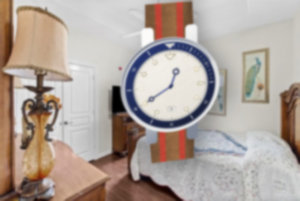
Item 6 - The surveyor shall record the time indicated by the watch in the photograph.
12:40
